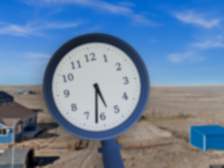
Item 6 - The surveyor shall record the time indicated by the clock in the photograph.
5:32
